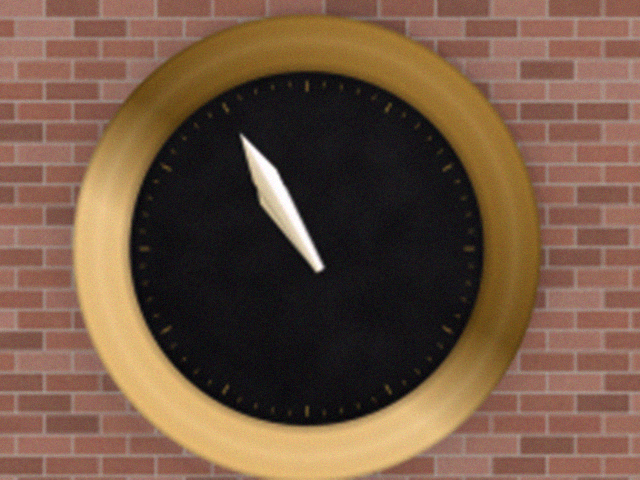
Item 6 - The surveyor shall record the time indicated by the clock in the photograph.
10:55
